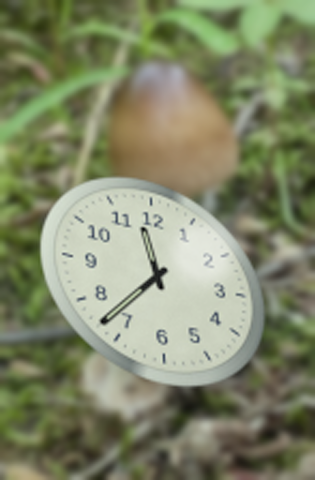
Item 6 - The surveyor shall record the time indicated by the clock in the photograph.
11:37
